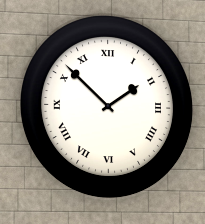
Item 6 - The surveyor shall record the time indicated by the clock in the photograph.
1:52
